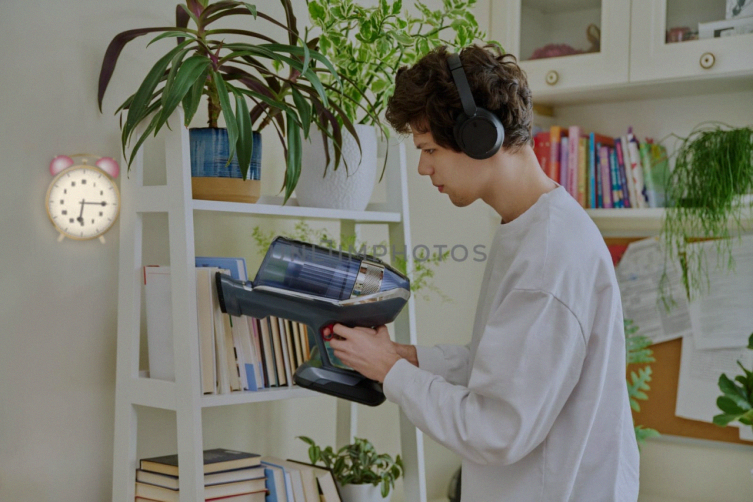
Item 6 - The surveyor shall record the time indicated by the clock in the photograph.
6:15
